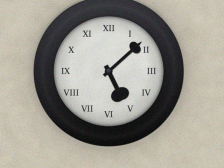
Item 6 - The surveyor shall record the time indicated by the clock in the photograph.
5:08
